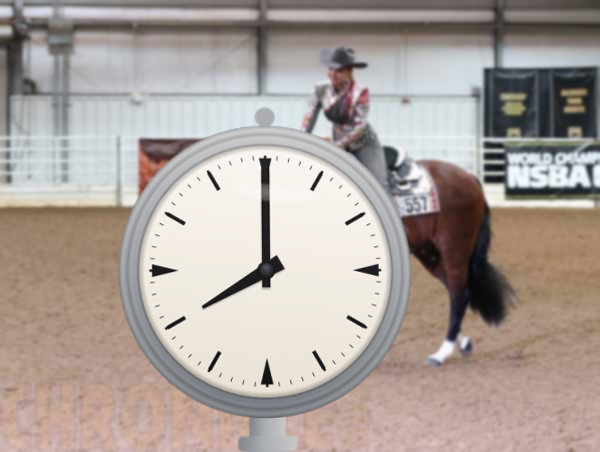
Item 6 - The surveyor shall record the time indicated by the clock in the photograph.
8:00
